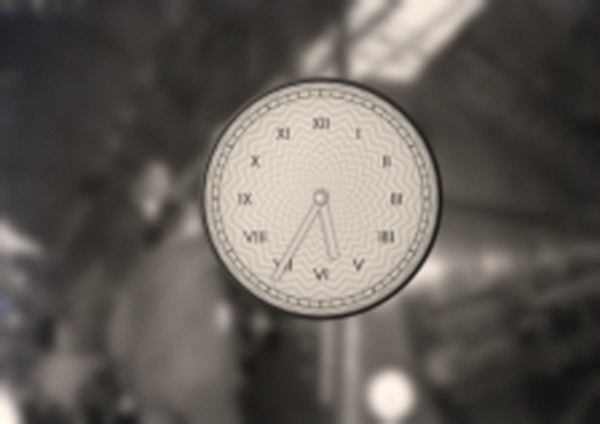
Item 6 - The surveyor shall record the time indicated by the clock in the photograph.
5:35
